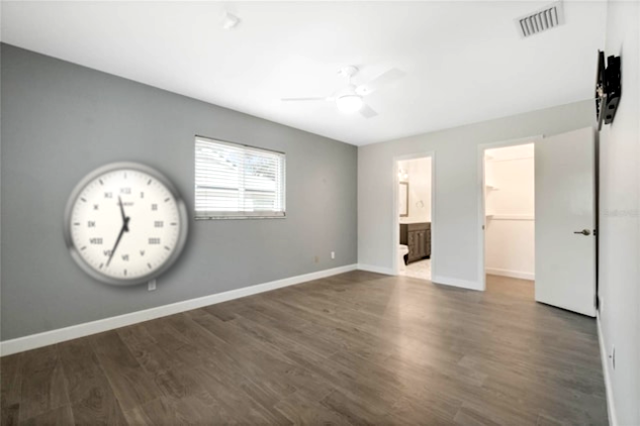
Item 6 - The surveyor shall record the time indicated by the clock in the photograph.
11:34
